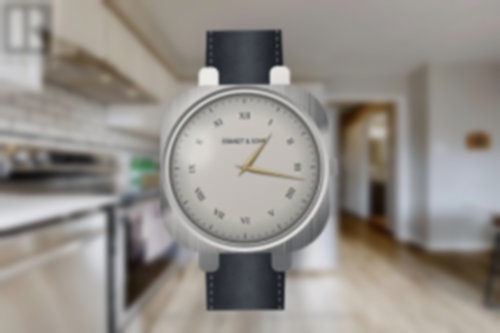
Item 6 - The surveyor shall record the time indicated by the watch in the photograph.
1:17
